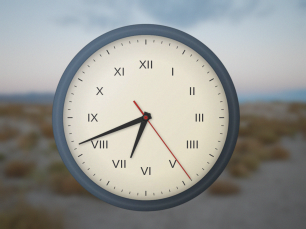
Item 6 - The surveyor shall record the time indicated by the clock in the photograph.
6:41:24
